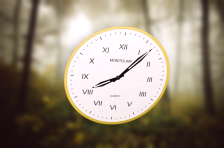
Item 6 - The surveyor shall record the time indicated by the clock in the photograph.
8:07
